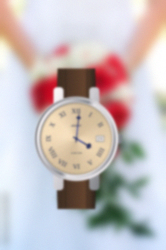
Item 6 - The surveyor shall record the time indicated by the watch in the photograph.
4:01
